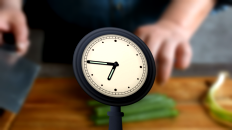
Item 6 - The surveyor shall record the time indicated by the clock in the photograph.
6:45
